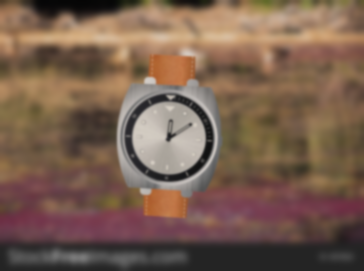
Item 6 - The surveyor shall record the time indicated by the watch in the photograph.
12:09
